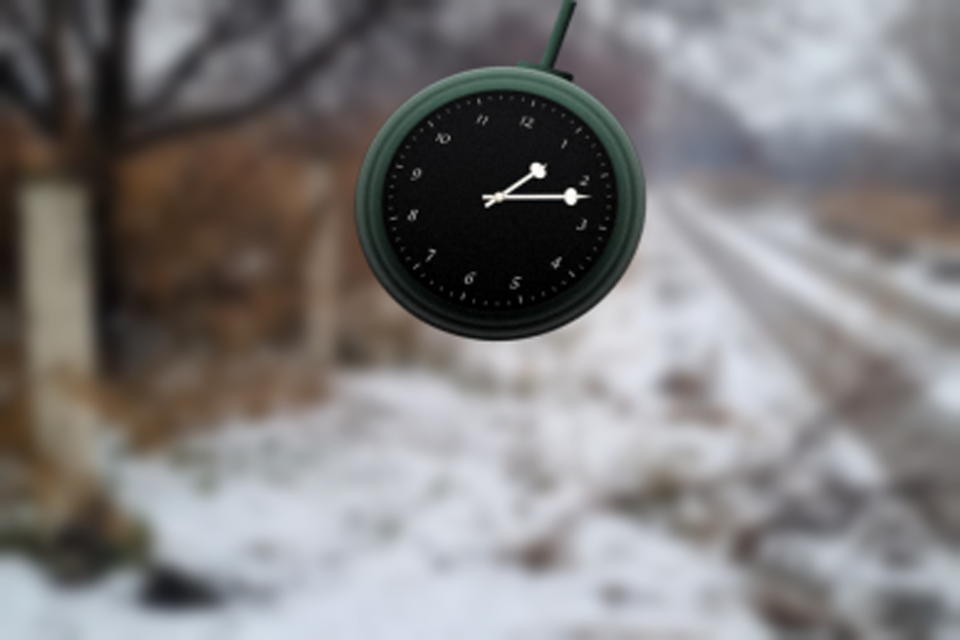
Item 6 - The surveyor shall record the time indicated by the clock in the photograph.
1:12
